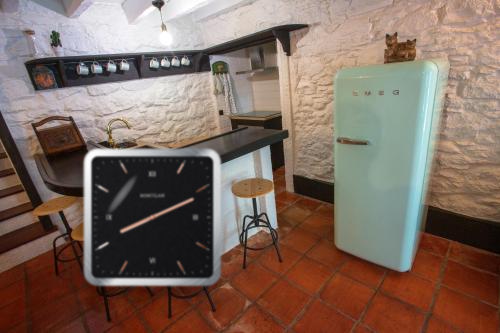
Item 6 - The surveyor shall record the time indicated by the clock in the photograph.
8:11
